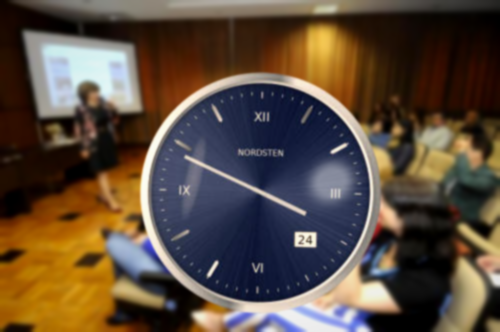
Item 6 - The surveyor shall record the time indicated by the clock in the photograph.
3:49
